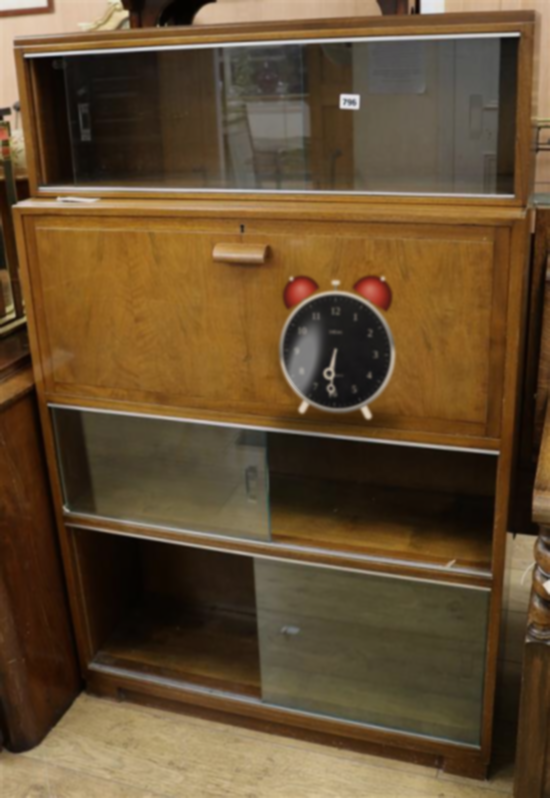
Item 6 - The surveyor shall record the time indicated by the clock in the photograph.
6:31
